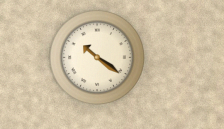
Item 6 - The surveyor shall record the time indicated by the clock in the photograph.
10:21
